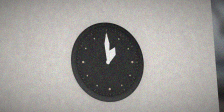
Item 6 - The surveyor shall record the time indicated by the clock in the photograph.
1:00
